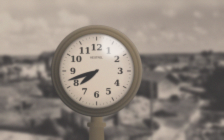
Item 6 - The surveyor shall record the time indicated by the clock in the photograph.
7:42
